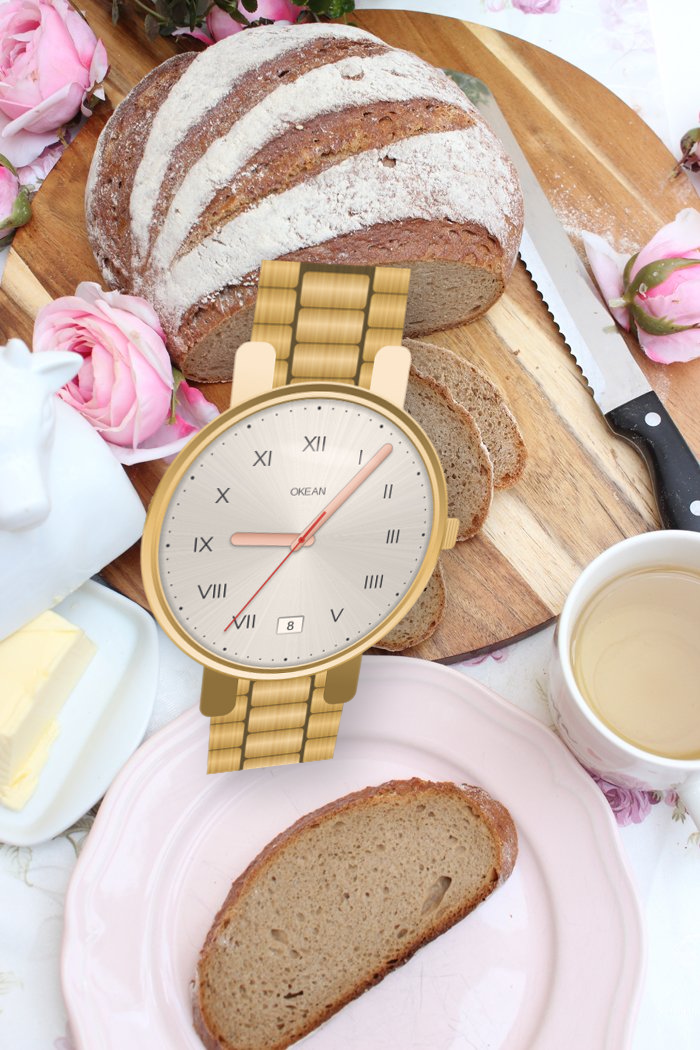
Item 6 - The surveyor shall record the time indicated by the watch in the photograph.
9:06:36
